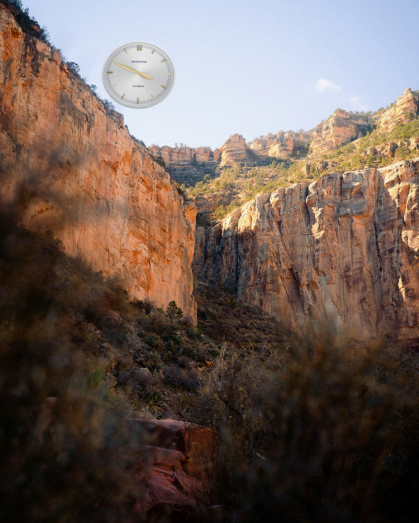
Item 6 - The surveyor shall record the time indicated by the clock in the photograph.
3:49
